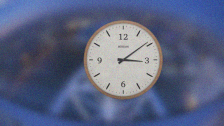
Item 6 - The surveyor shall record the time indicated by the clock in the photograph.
3:09
